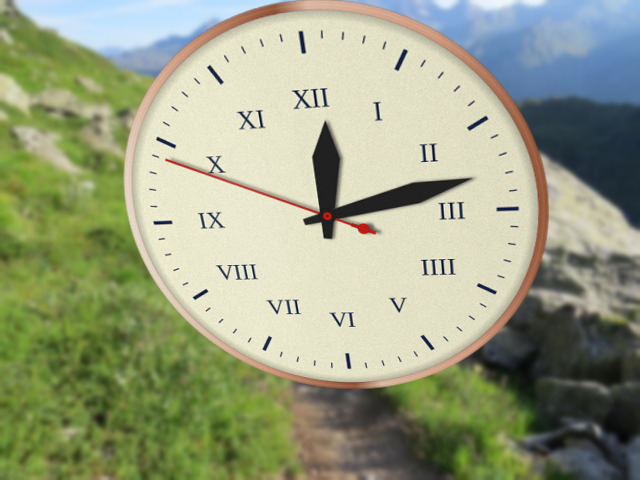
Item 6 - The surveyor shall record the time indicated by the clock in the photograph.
12:12:49
